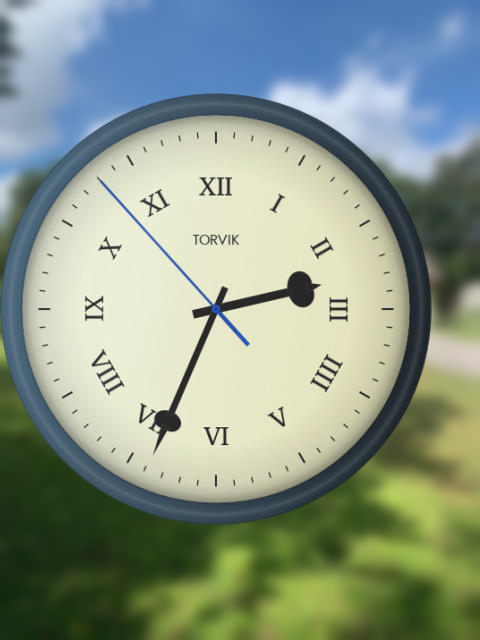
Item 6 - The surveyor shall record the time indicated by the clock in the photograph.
2:33:53
